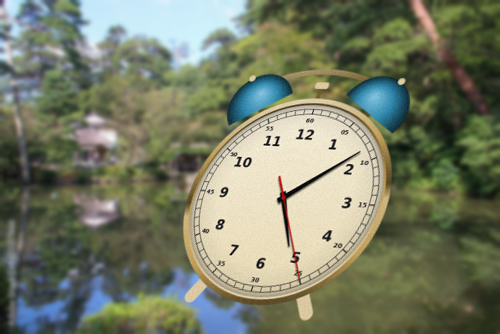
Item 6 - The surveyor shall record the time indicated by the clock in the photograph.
5:08:25
